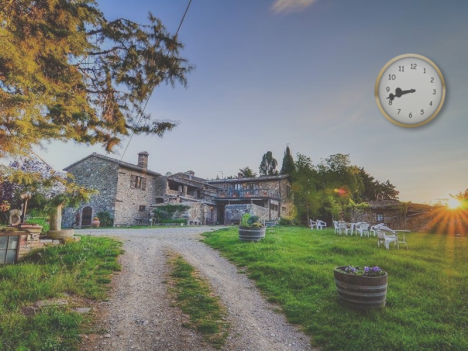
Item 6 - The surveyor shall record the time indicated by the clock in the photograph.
8:42
